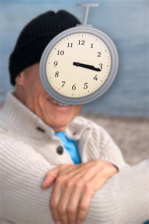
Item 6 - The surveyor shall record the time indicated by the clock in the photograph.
3:17
